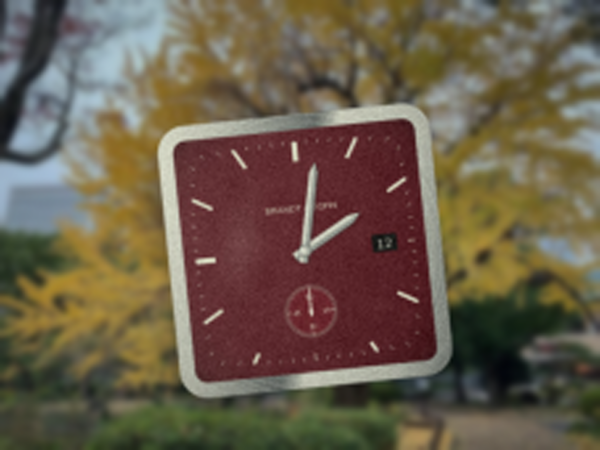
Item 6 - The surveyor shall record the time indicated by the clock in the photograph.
2:02
